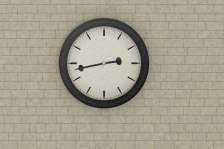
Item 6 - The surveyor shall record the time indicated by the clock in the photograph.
2:43
